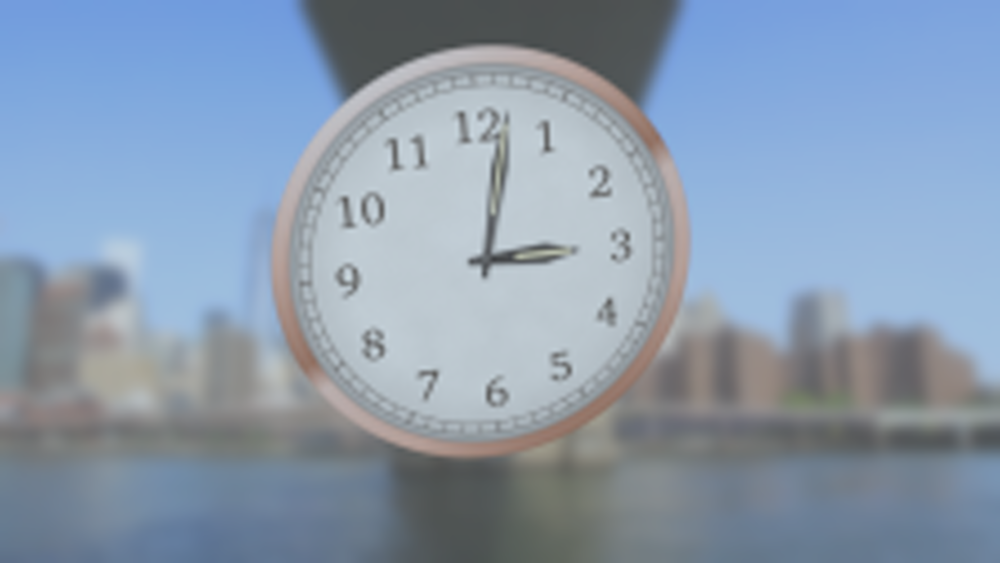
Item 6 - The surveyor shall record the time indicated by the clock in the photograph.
3:02
